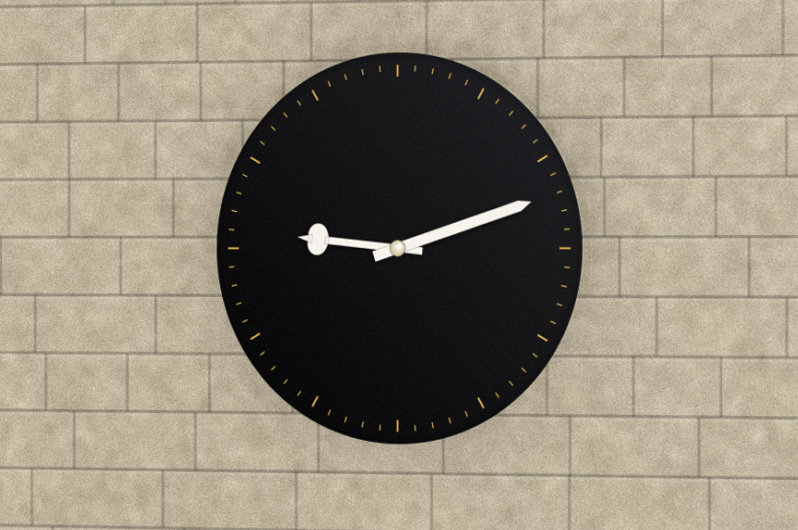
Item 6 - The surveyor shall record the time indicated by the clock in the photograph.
9:12
